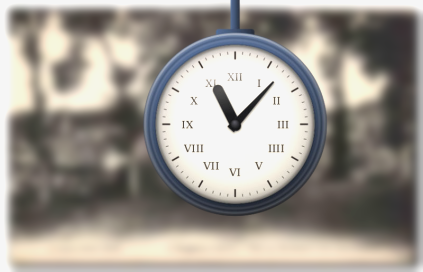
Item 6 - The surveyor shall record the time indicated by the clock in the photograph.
11:07
